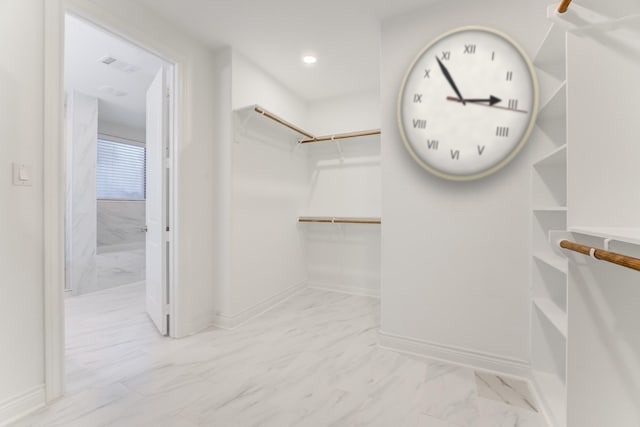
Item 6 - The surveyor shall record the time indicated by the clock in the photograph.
2:53:16
